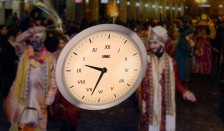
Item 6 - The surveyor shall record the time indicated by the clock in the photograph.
9:33
